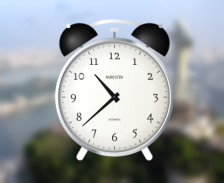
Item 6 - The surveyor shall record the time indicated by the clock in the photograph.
10:38
